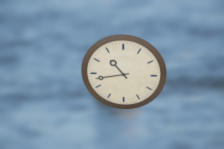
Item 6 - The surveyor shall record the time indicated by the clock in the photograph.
10:43
